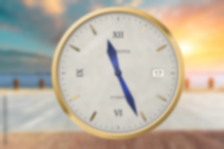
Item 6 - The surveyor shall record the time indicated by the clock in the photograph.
11:26
